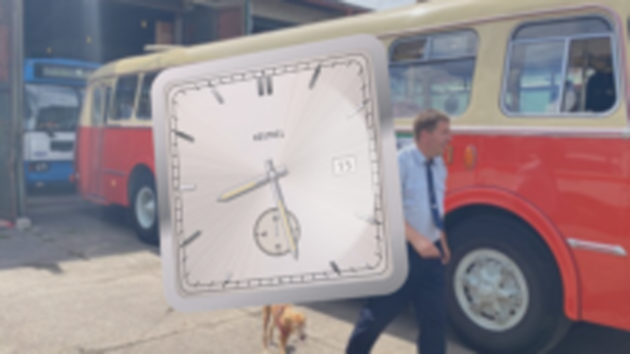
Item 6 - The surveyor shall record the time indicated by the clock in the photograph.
8:28
